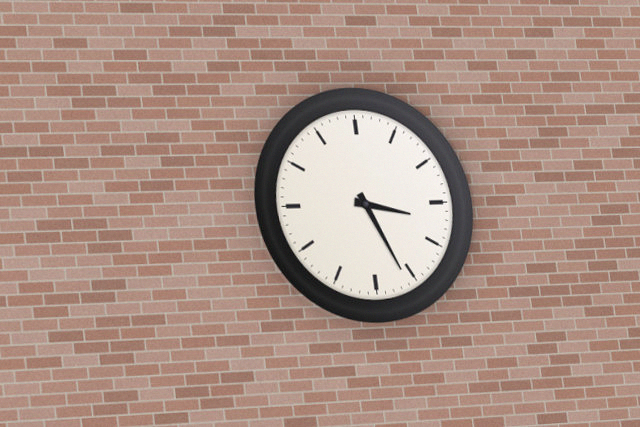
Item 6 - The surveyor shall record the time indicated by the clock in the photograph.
3:26
